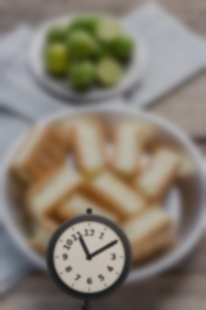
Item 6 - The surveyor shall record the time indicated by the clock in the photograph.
11:10
